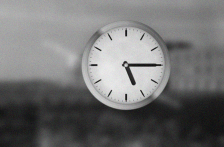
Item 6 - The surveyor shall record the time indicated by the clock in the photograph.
5:15
